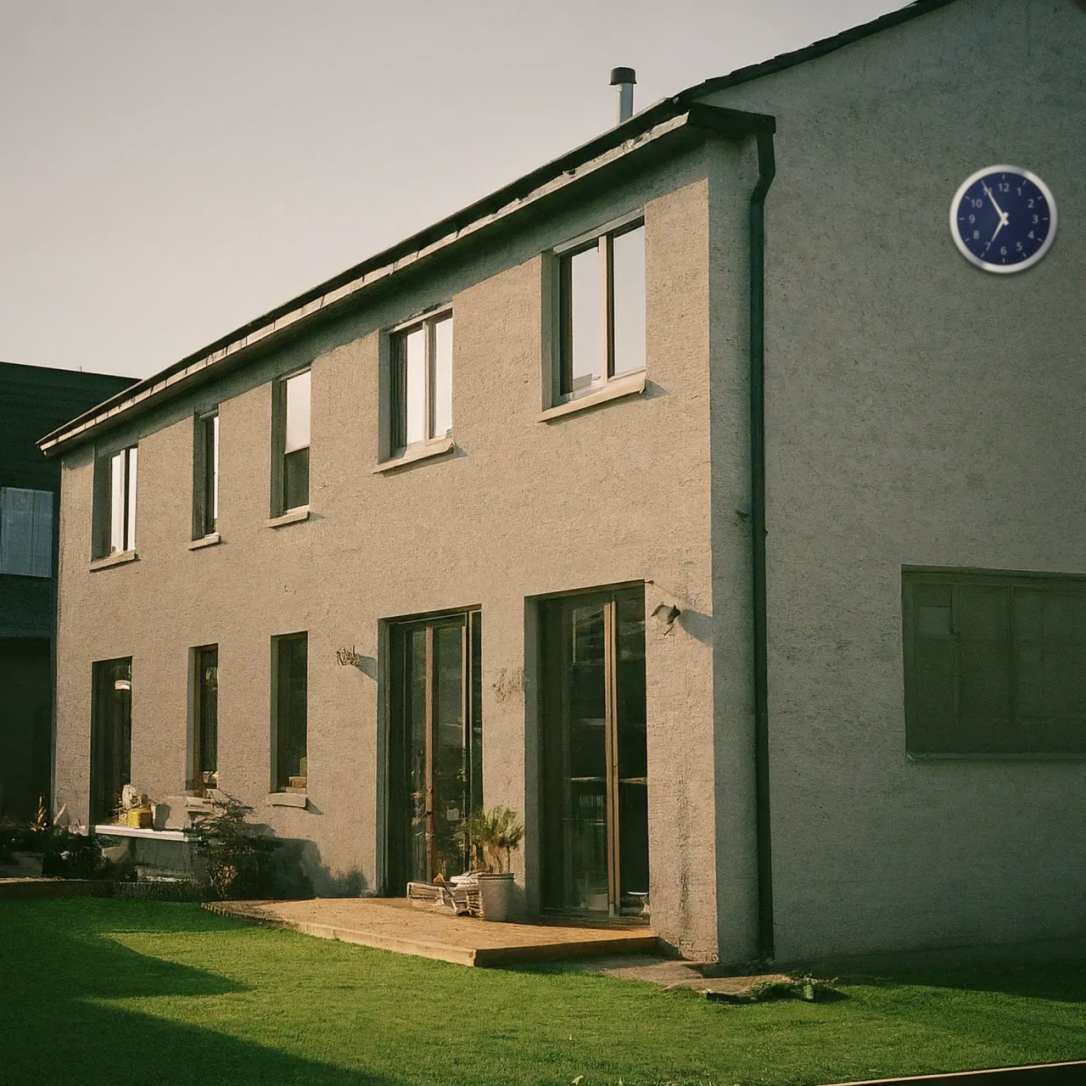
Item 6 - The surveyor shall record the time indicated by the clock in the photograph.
6:55
